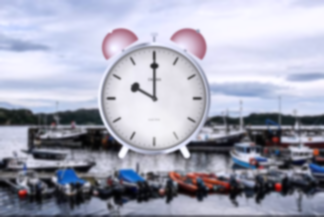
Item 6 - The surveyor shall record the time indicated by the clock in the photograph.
10:00
